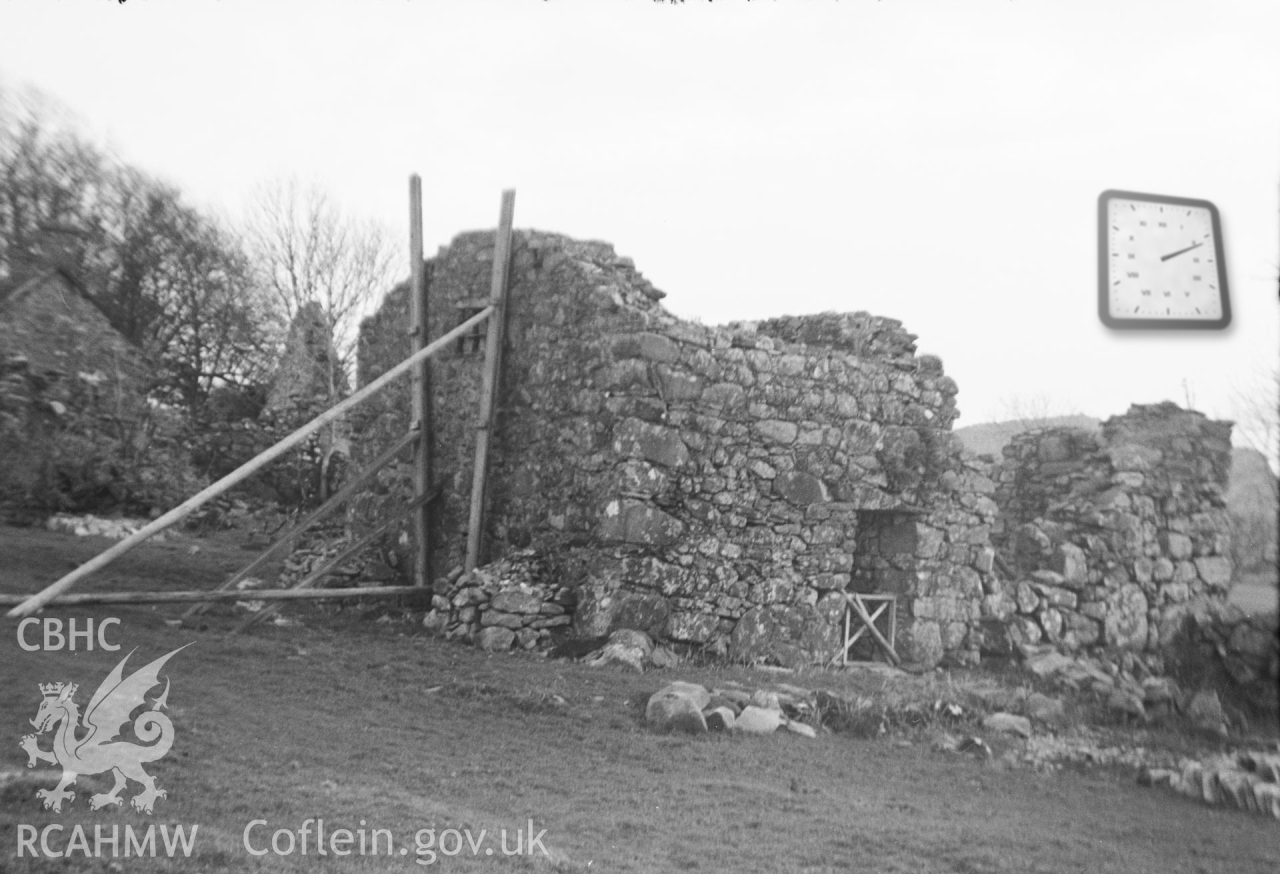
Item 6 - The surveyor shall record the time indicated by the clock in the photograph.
2:11
